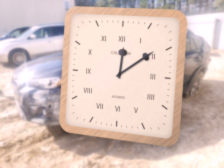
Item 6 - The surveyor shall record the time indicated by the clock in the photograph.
12:09
